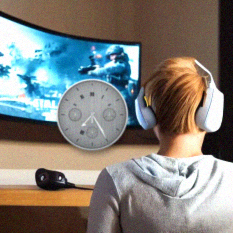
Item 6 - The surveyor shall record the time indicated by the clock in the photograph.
7:25
